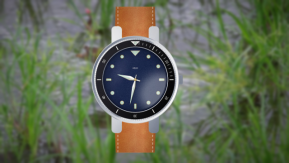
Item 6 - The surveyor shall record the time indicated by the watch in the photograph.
9:32
